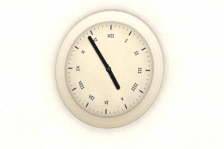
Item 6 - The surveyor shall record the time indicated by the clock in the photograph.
4:54
